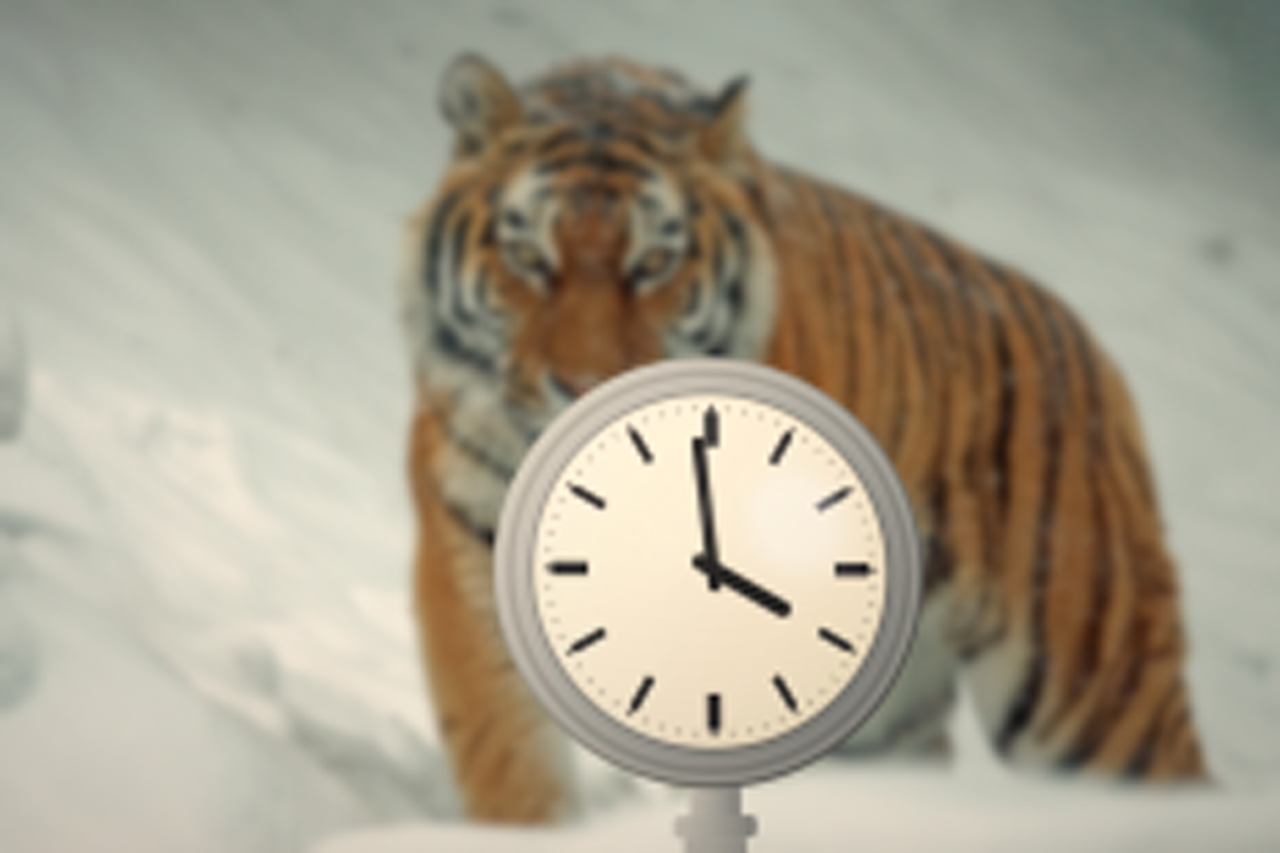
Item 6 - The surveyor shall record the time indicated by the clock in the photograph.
3:59
